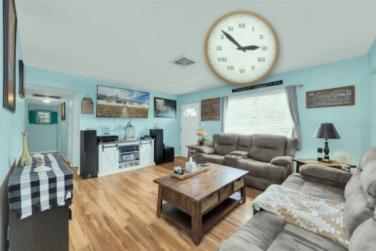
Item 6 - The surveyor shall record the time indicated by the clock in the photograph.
2:52
